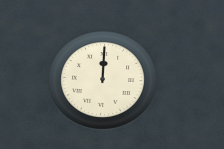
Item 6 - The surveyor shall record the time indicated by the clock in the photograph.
12:00
